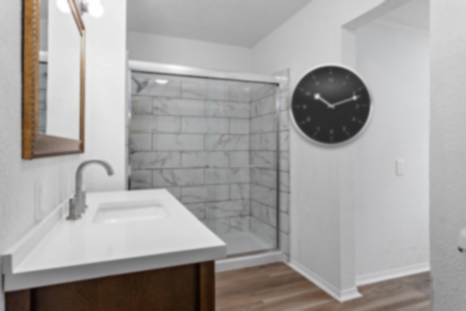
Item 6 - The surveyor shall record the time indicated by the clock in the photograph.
10:12
